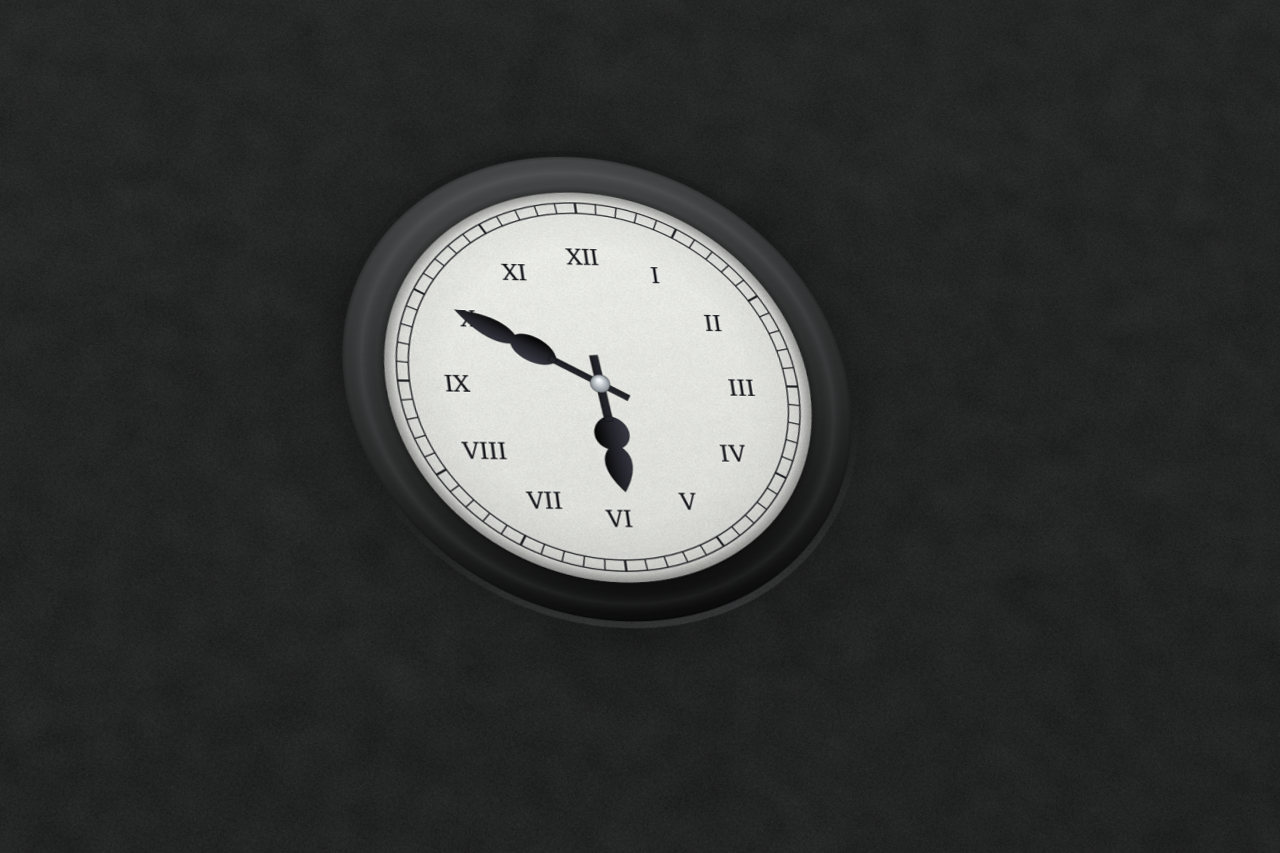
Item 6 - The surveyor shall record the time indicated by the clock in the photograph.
5:50
